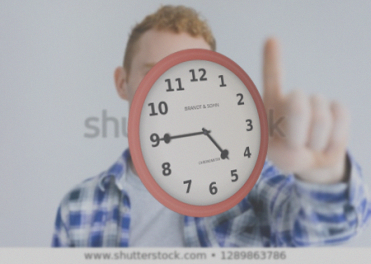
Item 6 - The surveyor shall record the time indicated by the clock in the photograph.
4:45
